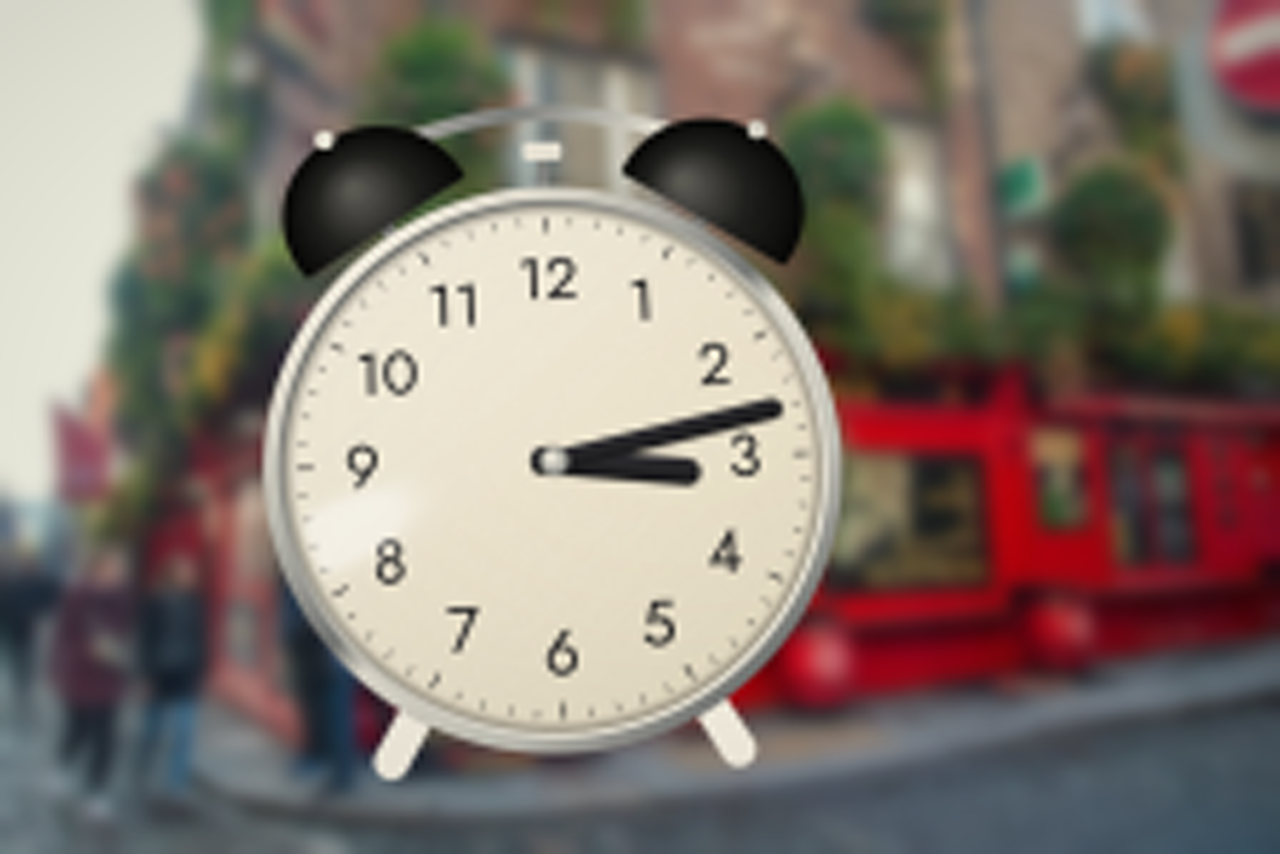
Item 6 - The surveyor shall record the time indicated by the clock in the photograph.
3:13
